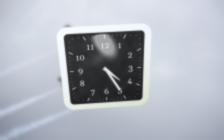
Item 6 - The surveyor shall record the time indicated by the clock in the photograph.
4:25
